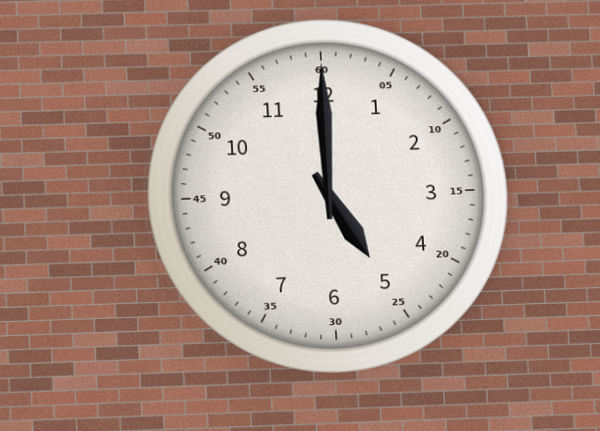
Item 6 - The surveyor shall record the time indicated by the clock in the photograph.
5:00
